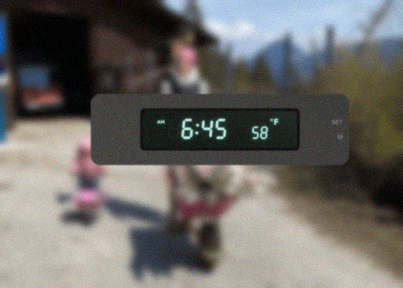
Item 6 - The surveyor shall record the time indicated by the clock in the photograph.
6:45
